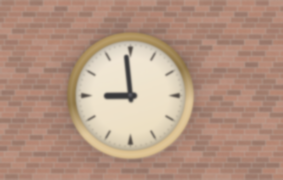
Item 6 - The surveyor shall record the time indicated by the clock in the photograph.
8:59
